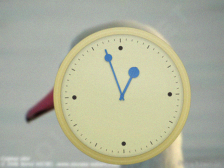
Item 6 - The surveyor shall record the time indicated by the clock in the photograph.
12:57
